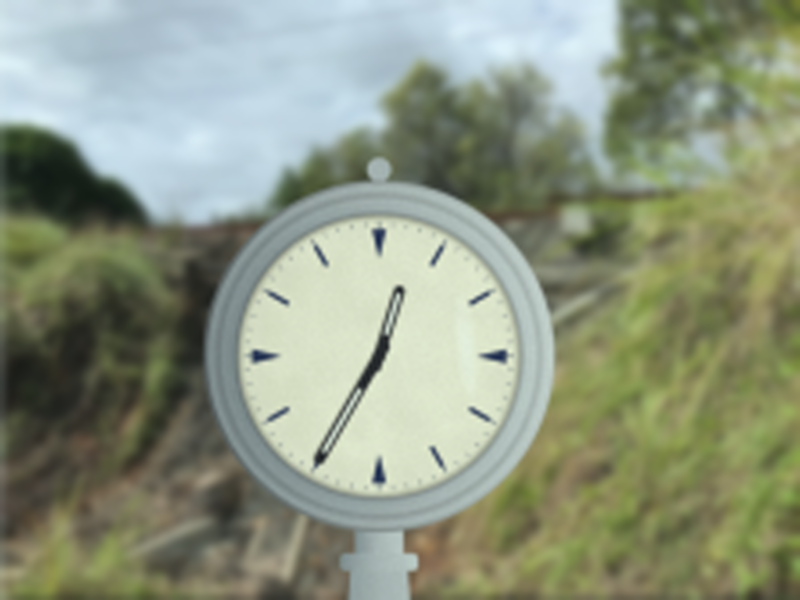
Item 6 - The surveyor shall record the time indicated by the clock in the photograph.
12:35
